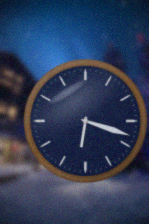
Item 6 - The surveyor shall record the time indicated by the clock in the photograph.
6:18
